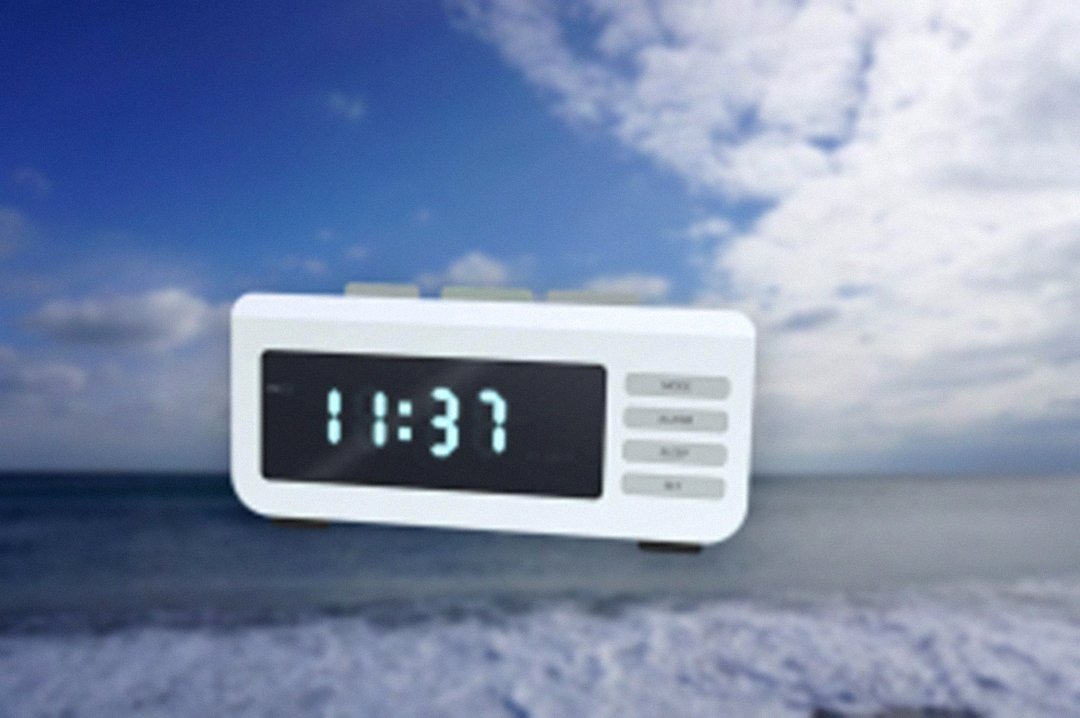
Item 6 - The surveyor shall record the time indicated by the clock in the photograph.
11:37
